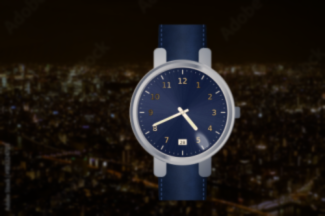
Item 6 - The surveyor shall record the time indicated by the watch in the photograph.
4:41
